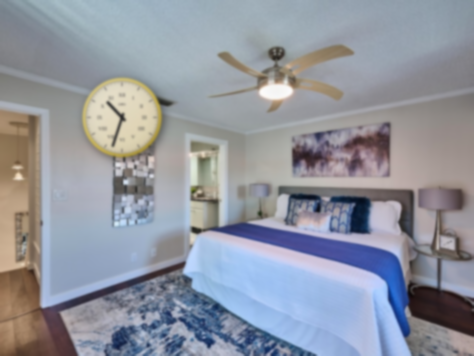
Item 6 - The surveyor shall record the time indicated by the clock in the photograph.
10:33
